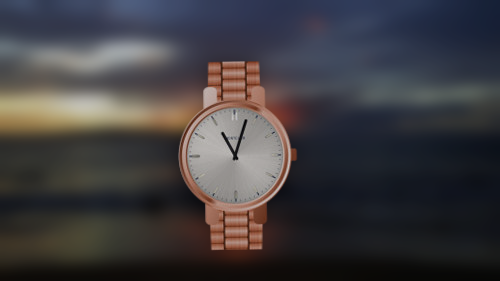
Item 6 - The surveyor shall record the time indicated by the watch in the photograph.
11:03
